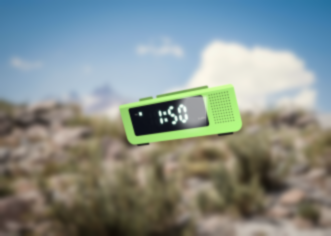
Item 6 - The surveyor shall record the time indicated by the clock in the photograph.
1:50
